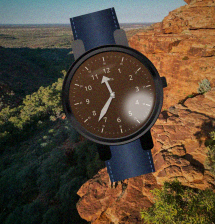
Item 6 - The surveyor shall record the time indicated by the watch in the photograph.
11:37
